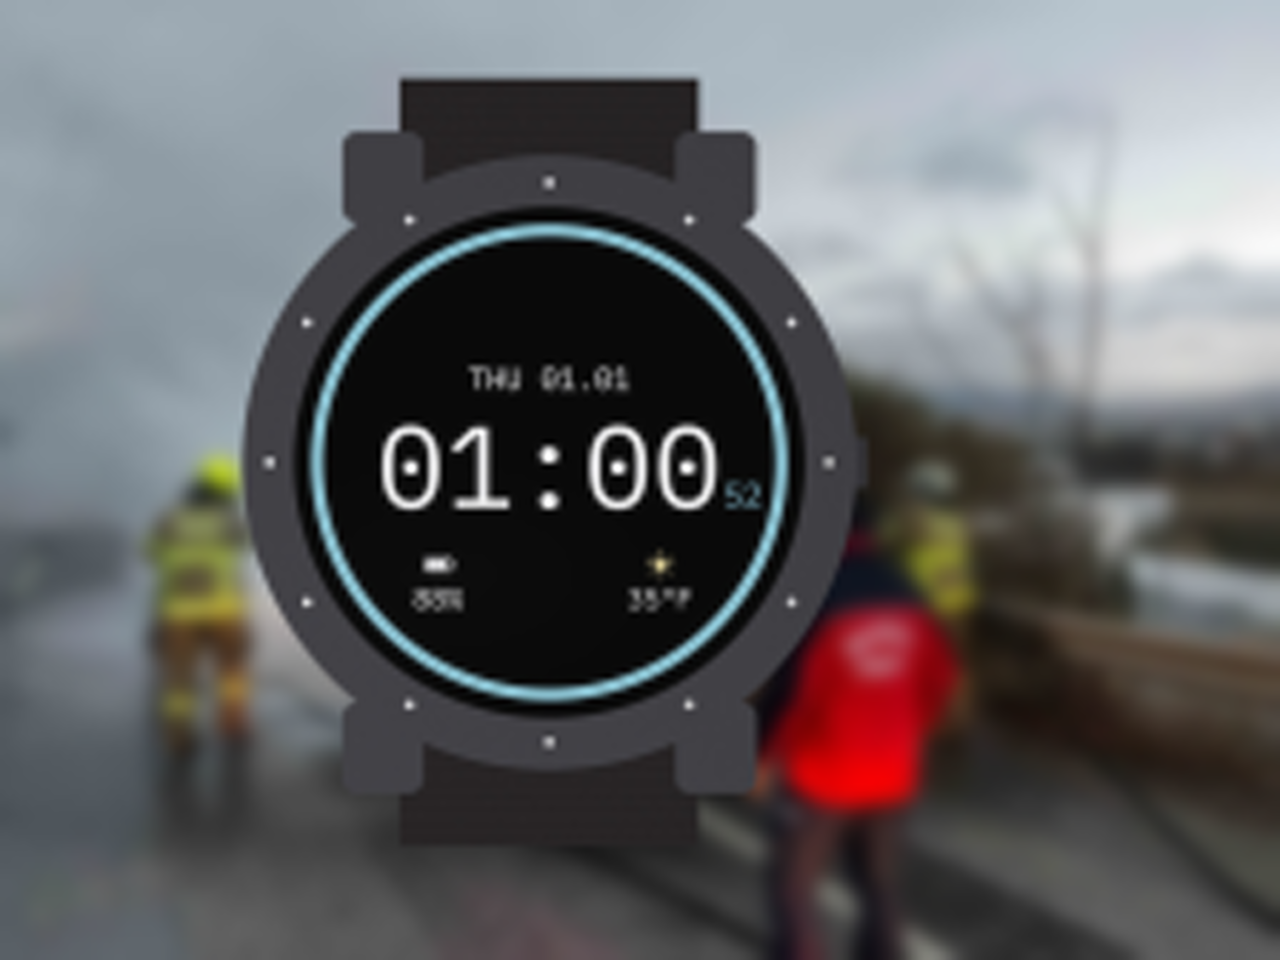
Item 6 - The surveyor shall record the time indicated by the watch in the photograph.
1:00
